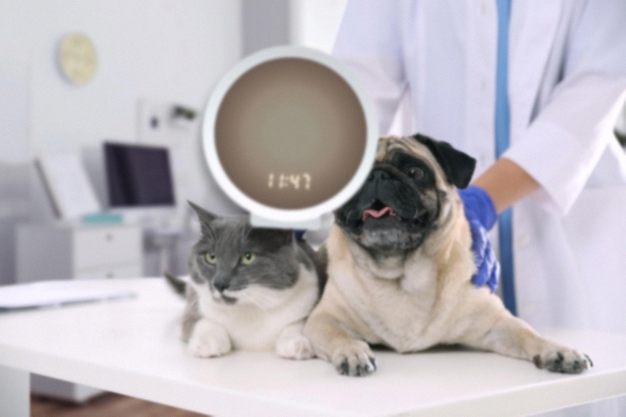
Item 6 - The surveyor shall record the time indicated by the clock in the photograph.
11:47
